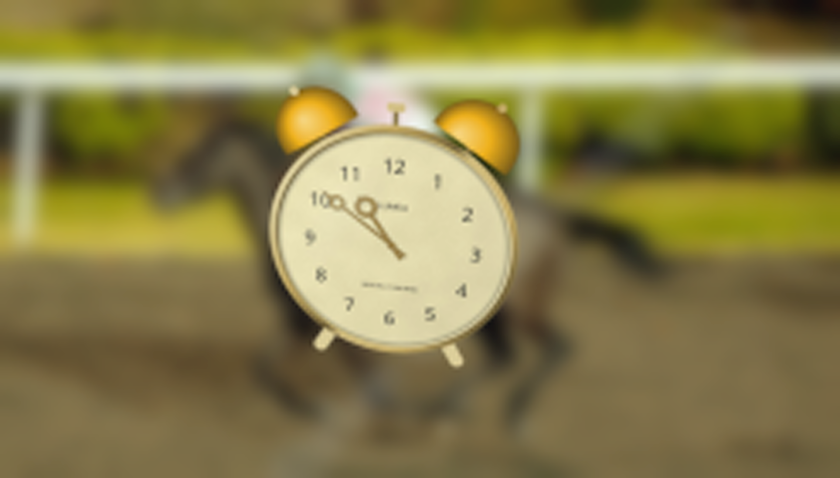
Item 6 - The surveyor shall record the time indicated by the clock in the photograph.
10:51
